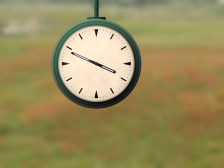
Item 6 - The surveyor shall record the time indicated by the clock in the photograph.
3:49
